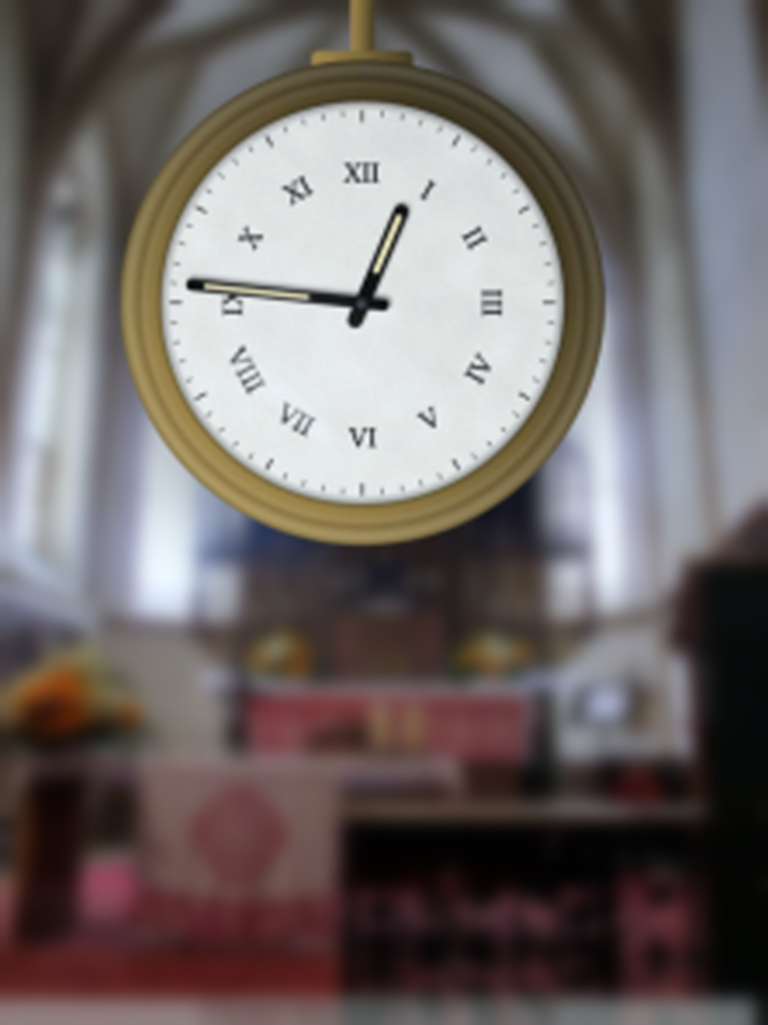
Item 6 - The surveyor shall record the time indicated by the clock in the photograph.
12:46
